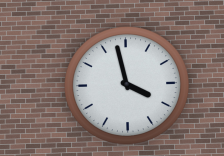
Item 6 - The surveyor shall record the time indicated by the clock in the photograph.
3:58
